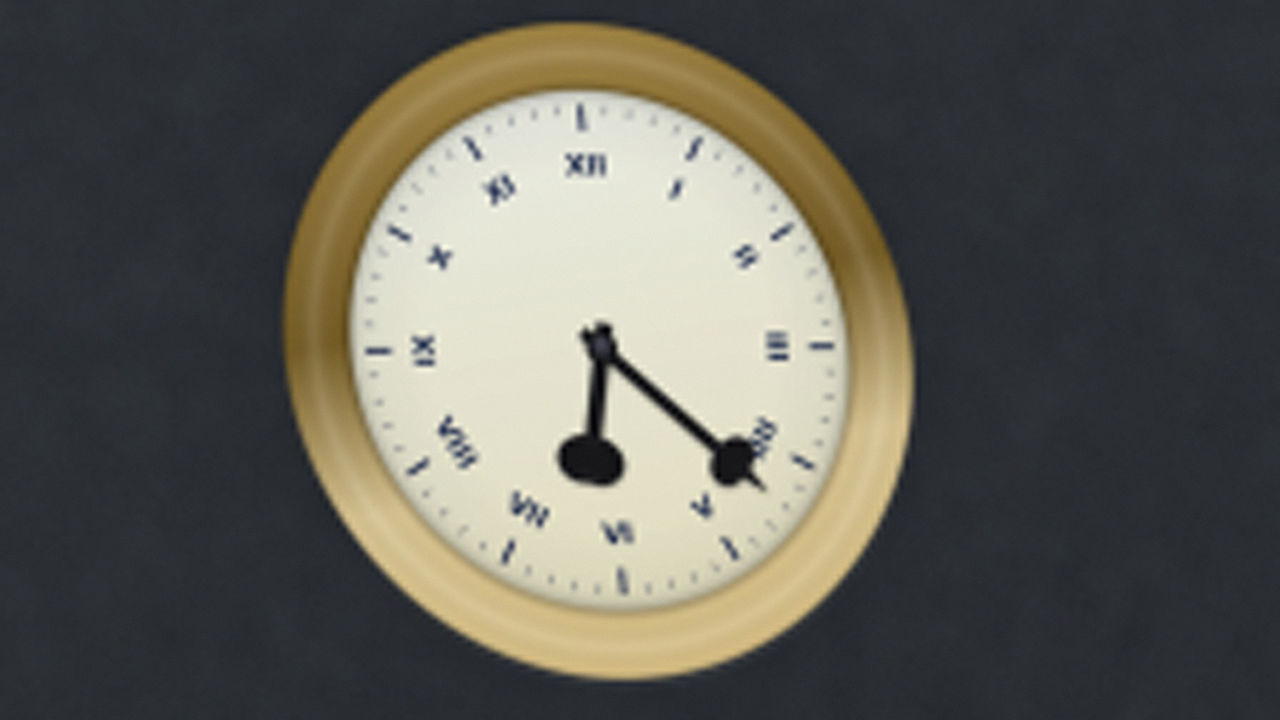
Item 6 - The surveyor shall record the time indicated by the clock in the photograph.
6:22
